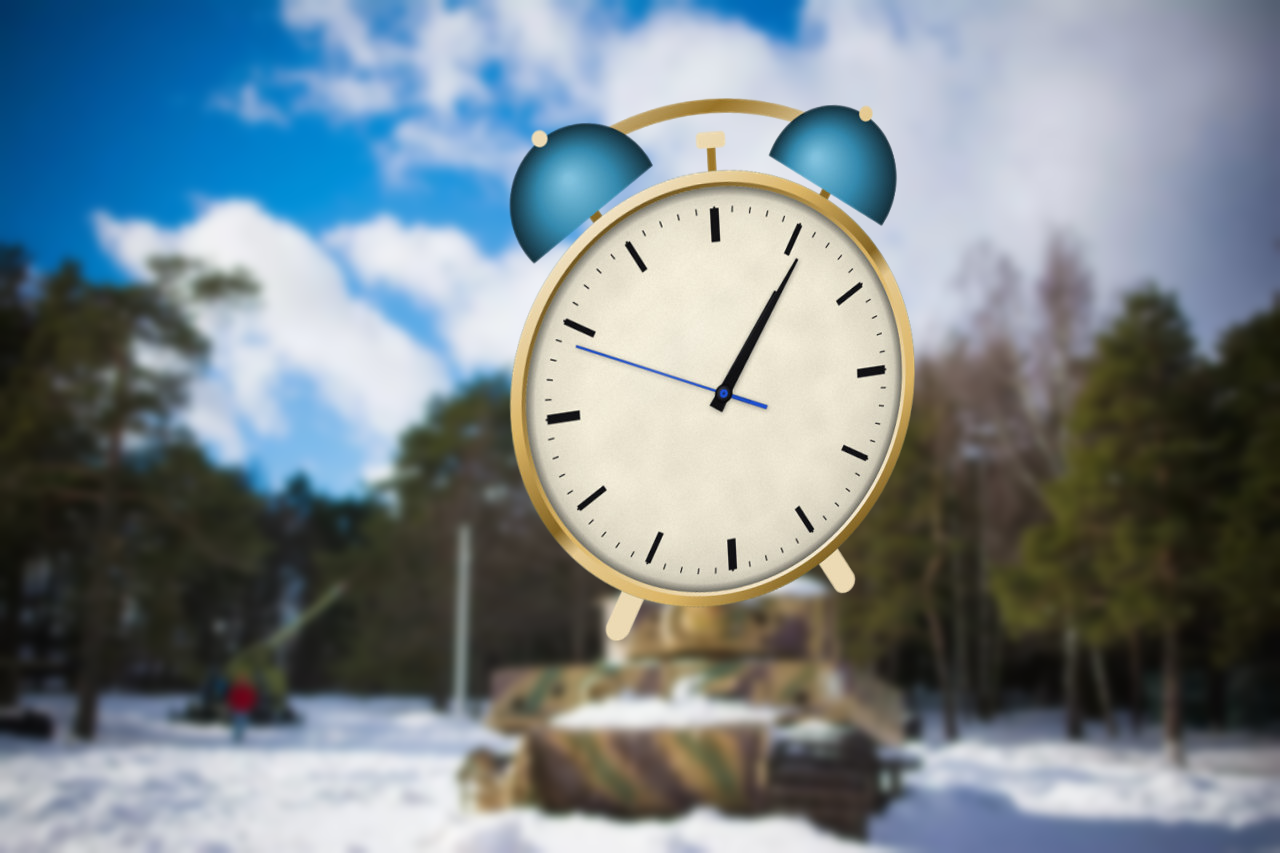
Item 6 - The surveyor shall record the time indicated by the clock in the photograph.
1:05:49
